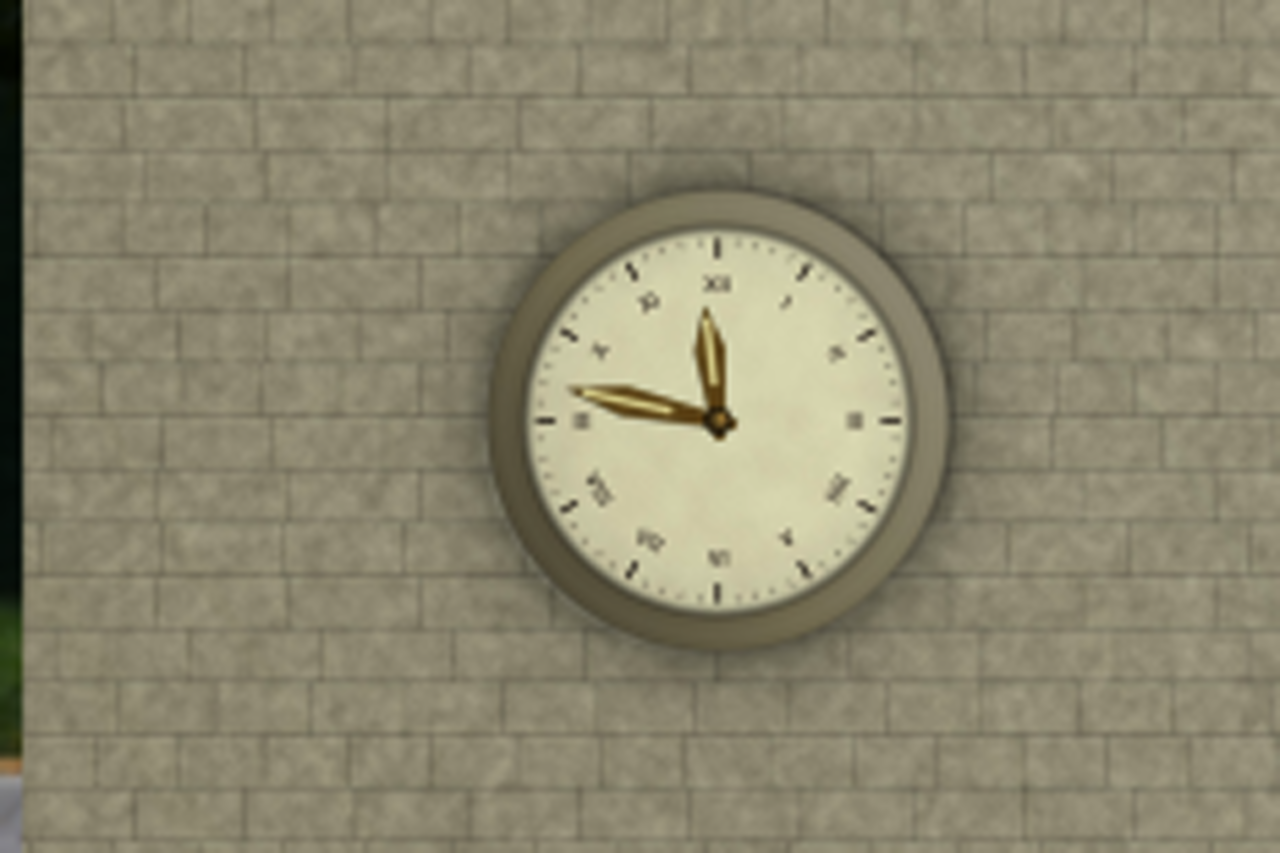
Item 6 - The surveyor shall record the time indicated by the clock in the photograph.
11:47
